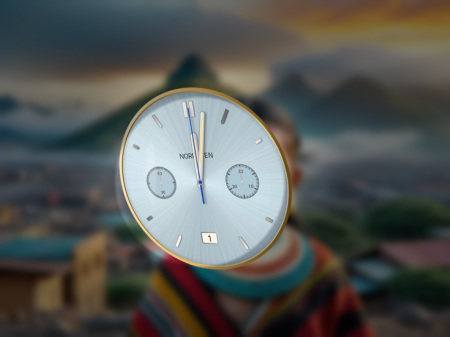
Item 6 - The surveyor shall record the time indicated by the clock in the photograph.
12:02
